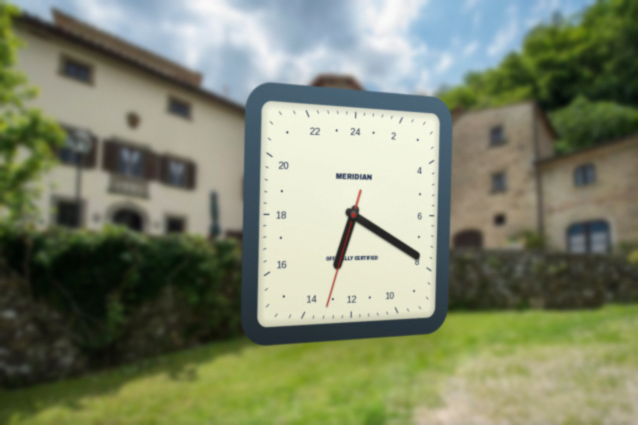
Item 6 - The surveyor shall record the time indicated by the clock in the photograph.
13:19:33
